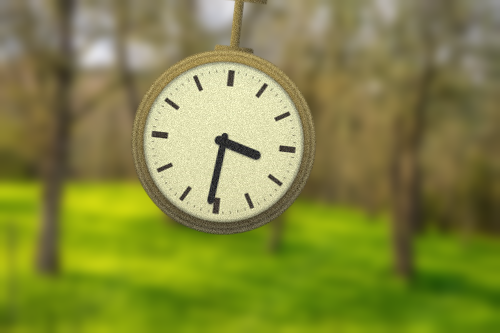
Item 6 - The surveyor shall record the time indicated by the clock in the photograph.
3:31
